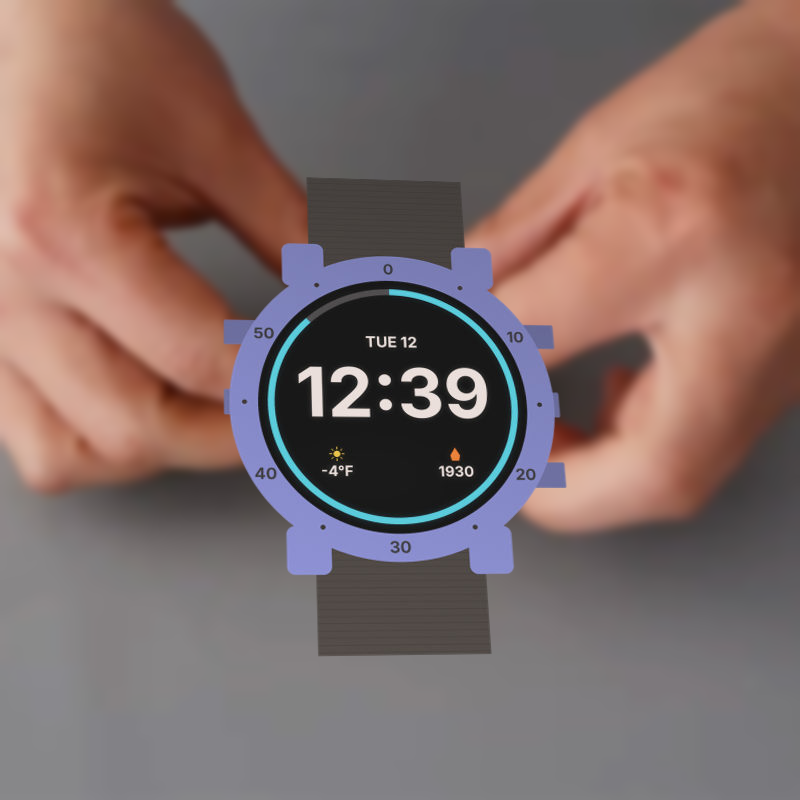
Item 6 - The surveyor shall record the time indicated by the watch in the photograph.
12:39
